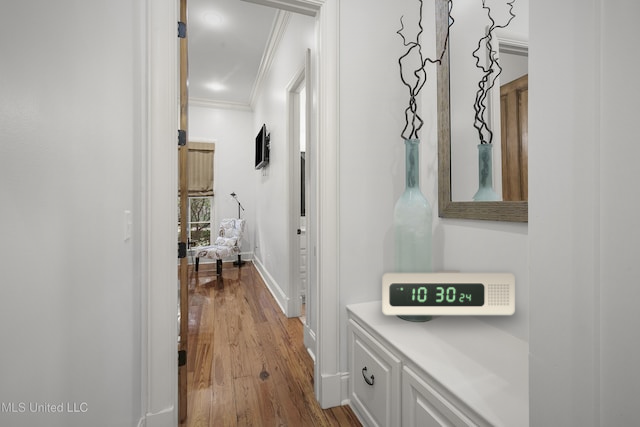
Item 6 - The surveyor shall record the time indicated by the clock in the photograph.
10:30
